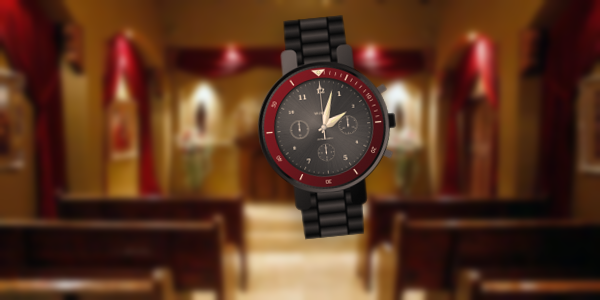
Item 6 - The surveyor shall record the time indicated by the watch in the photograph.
2:03
